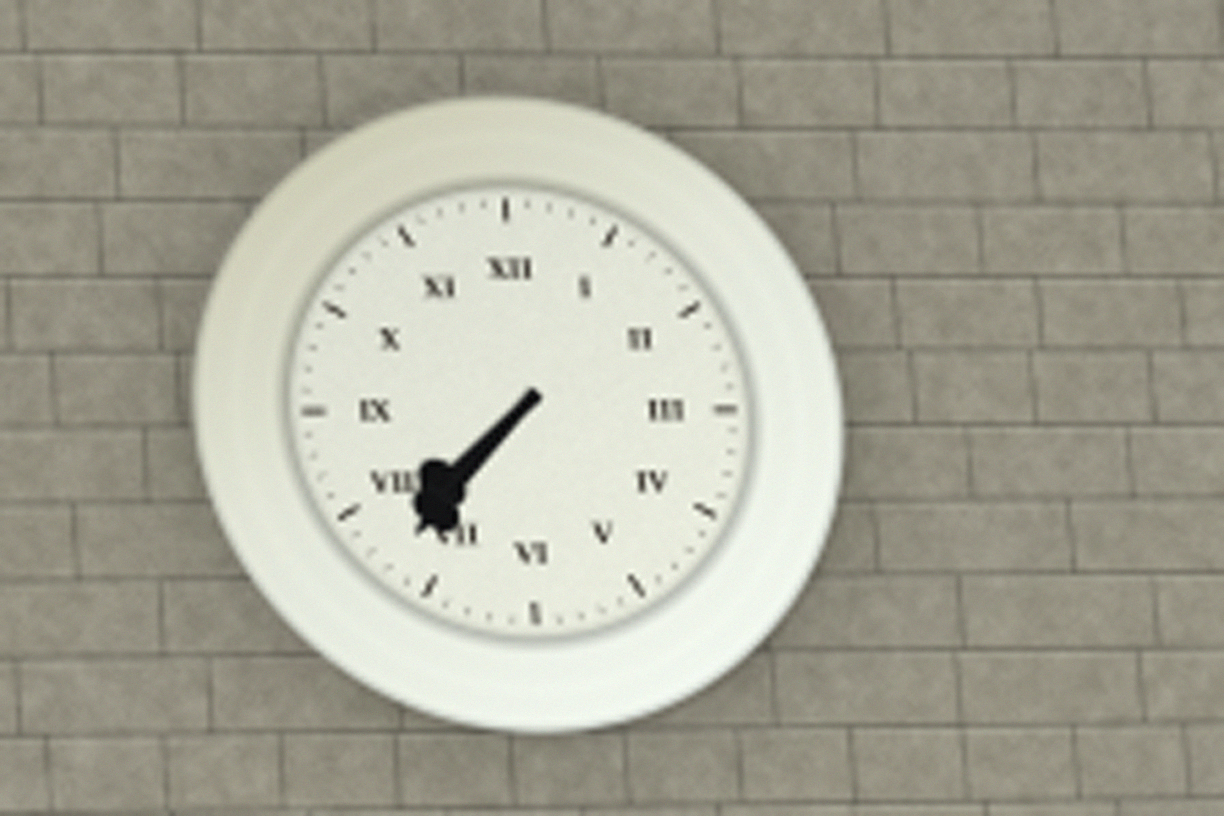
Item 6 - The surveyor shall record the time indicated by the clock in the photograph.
7:37
